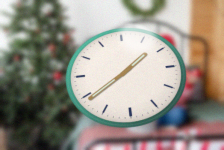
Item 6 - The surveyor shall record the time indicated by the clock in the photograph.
1:39
